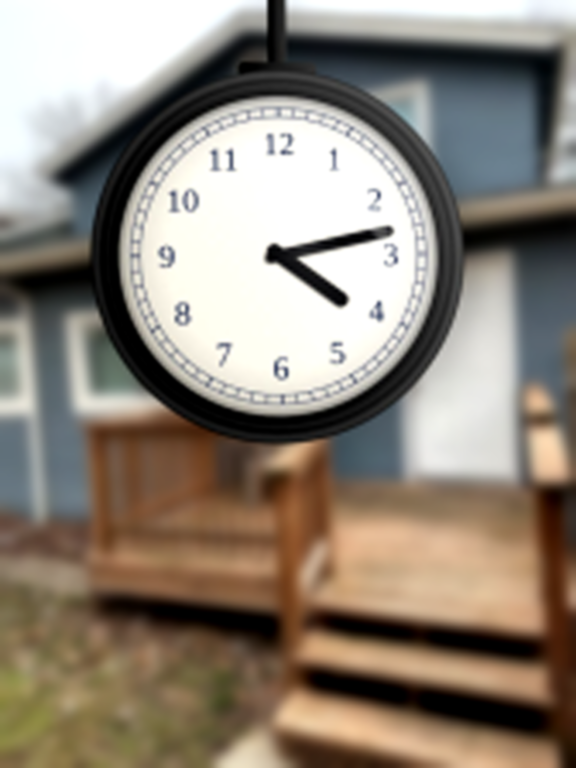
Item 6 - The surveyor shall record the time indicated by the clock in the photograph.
4:13
